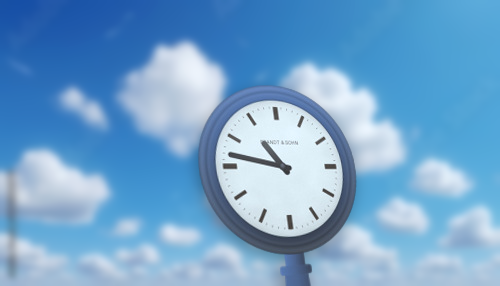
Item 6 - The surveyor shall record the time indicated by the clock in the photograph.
10:47
